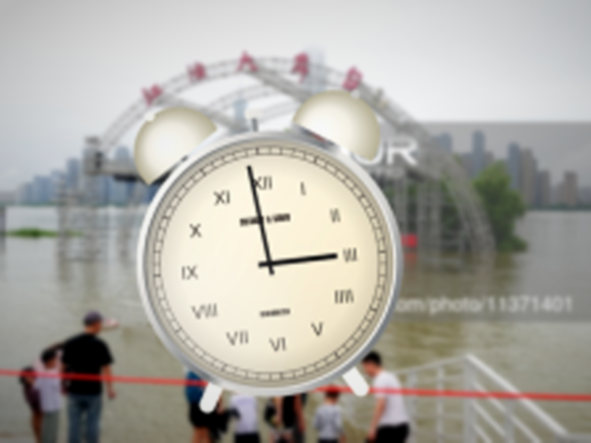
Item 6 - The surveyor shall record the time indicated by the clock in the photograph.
2:59
